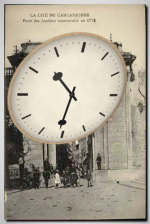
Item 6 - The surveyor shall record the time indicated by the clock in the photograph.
10:31
